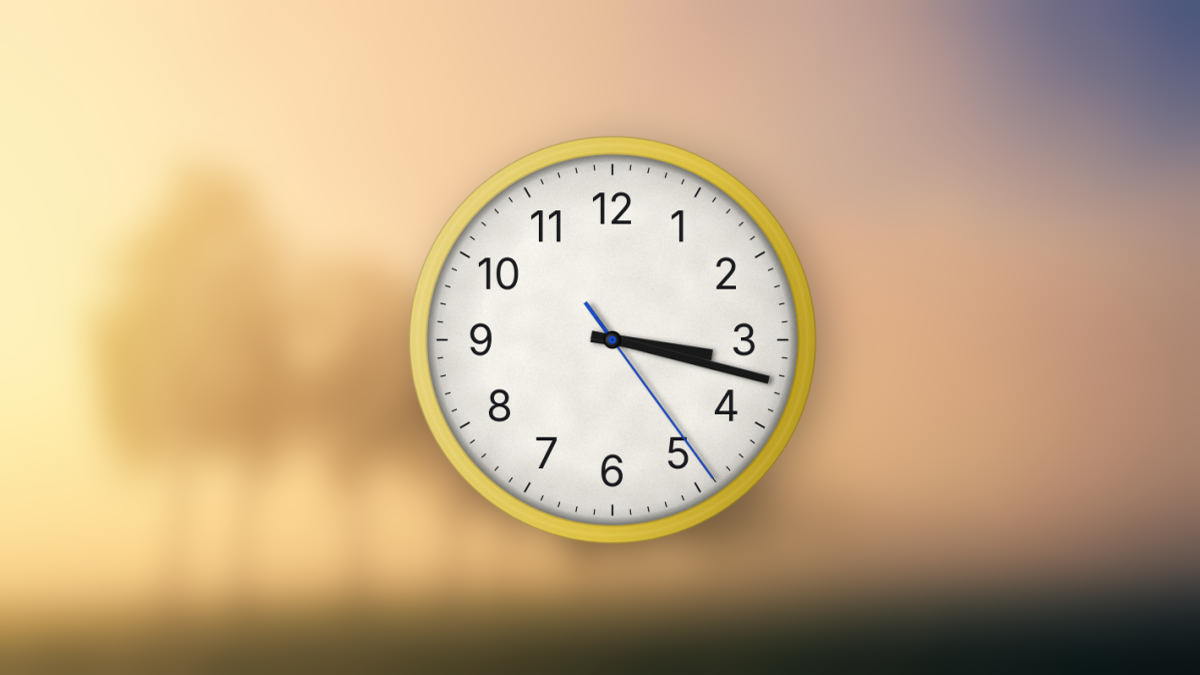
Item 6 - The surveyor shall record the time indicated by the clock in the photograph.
3:17:24
